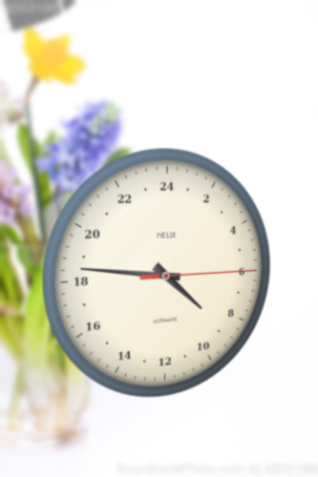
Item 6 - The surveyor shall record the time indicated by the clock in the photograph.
8:46:15
